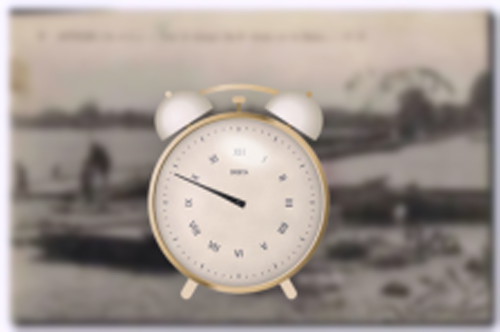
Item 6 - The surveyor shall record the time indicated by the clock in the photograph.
9:49
